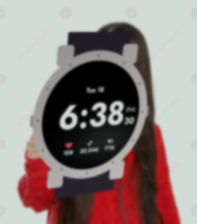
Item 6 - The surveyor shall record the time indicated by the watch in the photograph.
6:38
